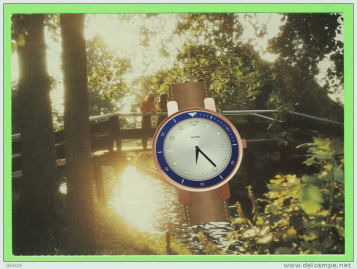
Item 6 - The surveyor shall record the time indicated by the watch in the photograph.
6:24
